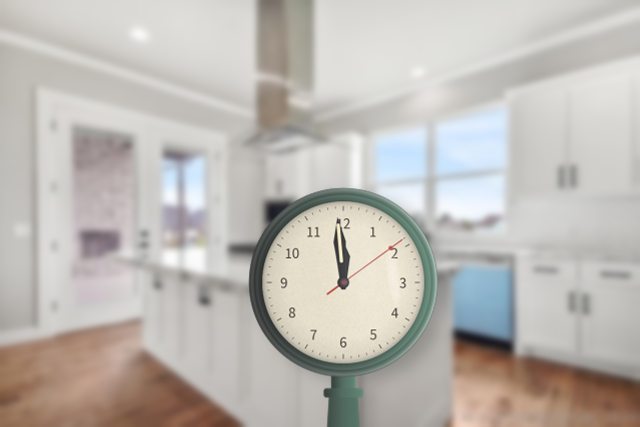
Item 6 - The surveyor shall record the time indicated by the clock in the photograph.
11:59:09
